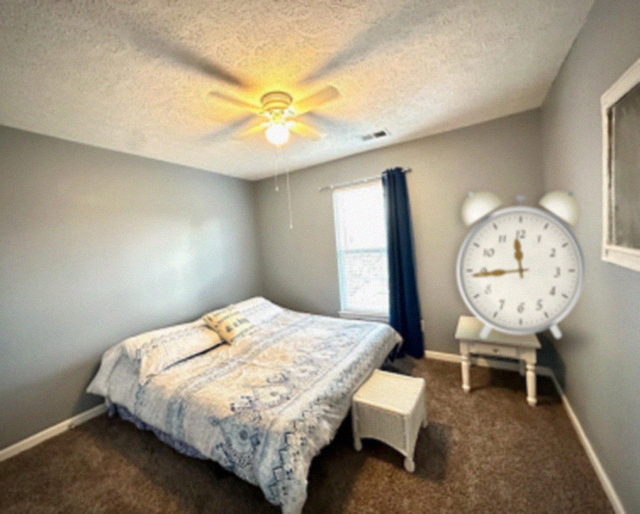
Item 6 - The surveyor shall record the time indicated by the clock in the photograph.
11:44
